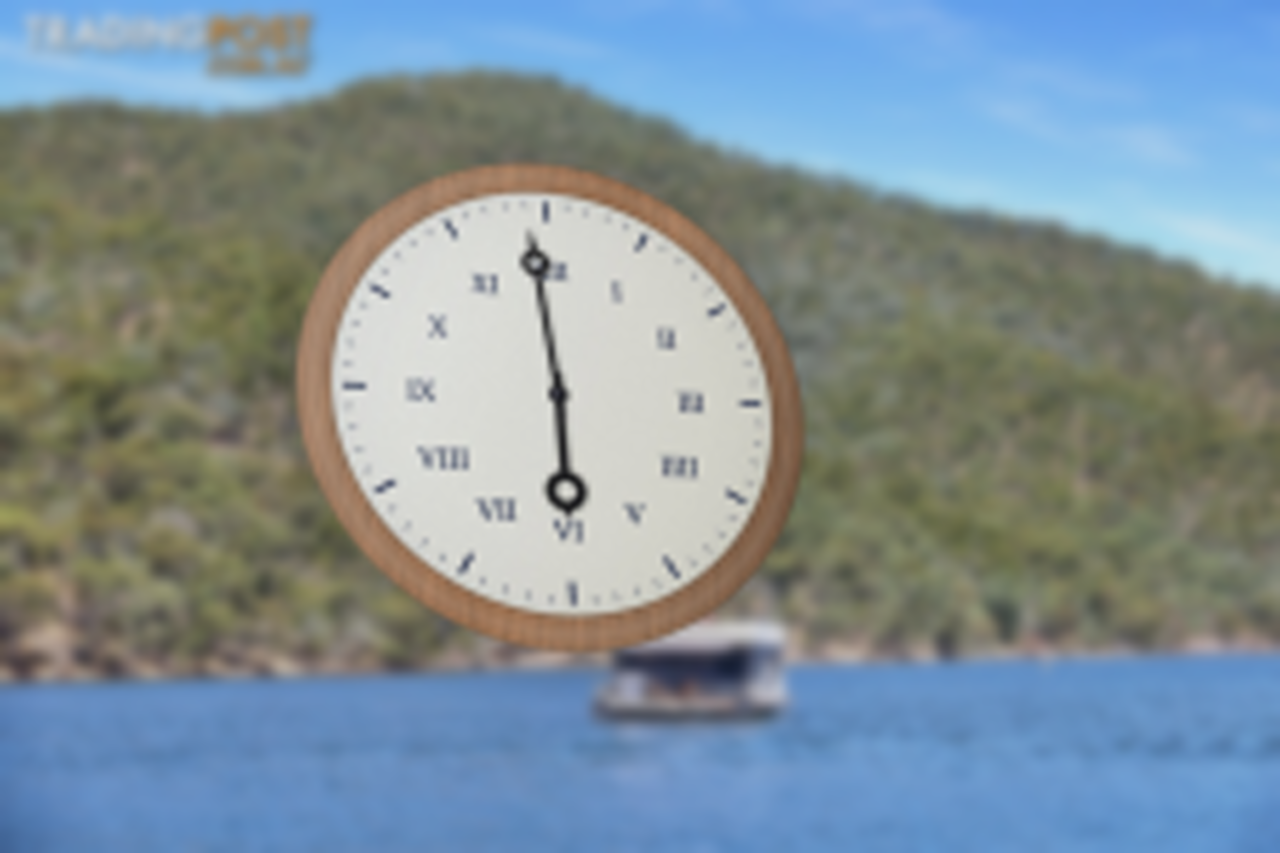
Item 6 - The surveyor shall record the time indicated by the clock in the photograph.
5:59
